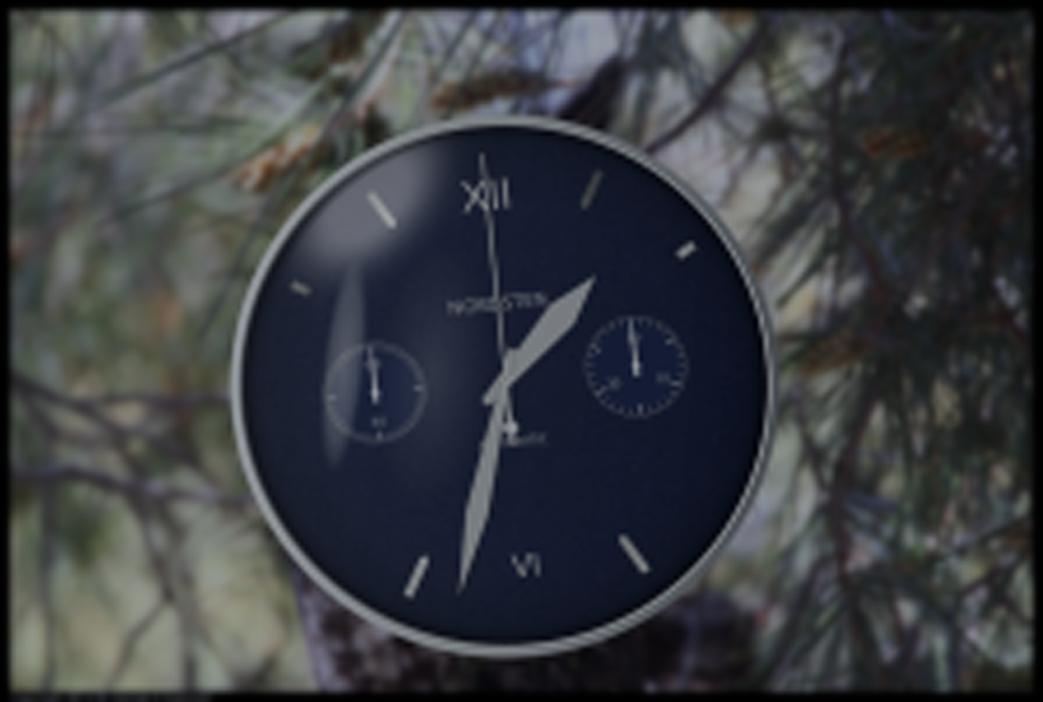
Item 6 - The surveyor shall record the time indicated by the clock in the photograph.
1:33
